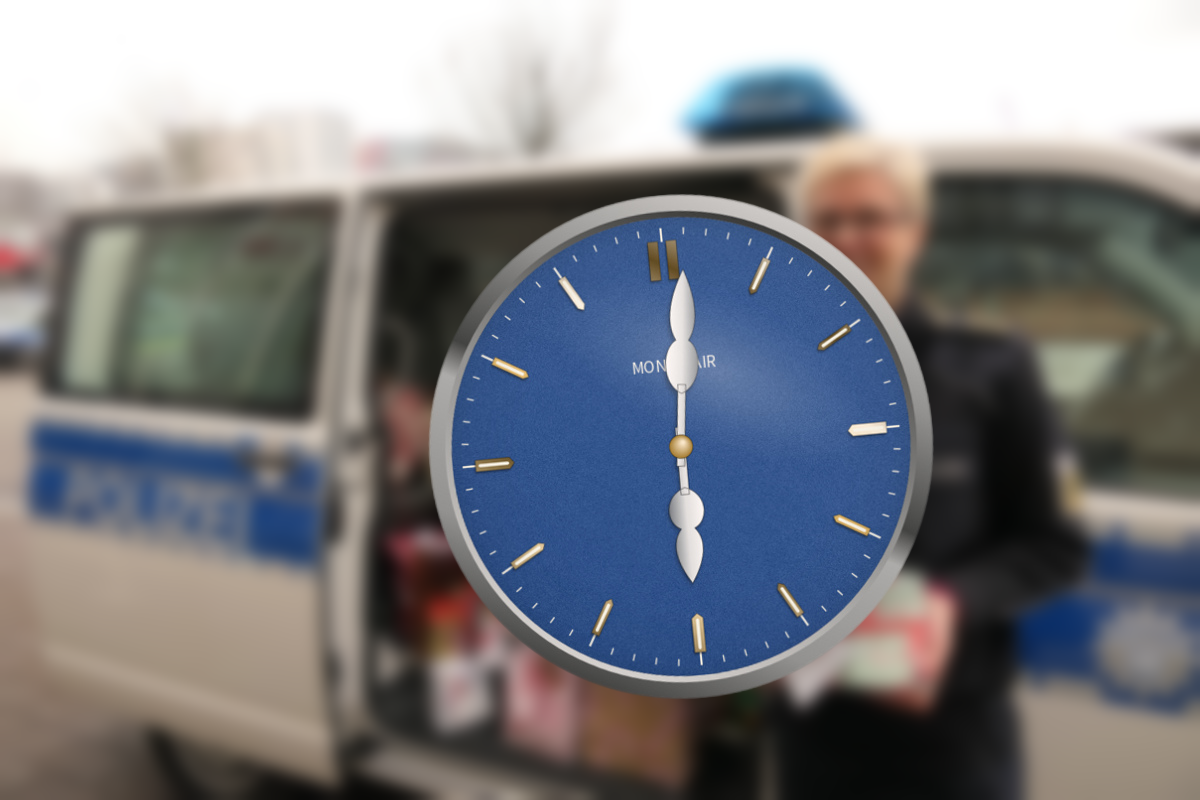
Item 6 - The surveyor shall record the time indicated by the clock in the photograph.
6:01
